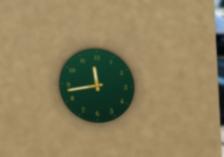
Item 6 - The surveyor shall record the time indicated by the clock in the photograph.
11:43
